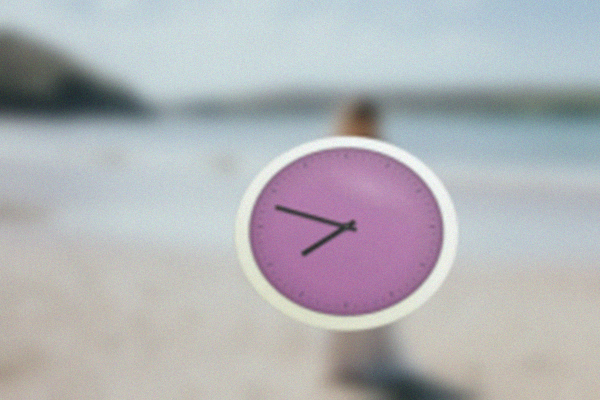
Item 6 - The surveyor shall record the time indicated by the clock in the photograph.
7:48
